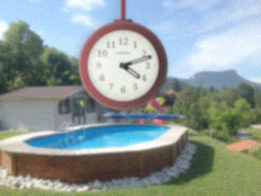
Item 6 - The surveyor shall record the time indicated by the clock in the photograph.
4:12
